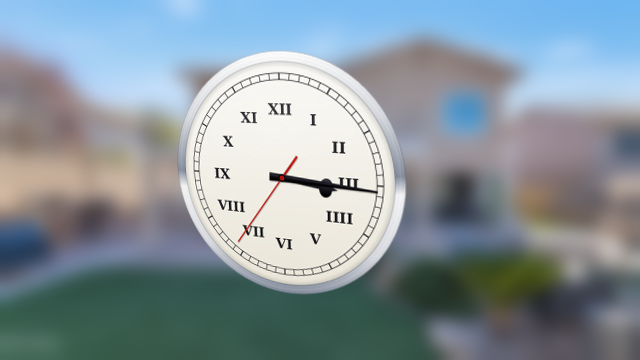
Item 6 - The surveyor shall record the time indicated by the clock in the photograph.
3:15:36
